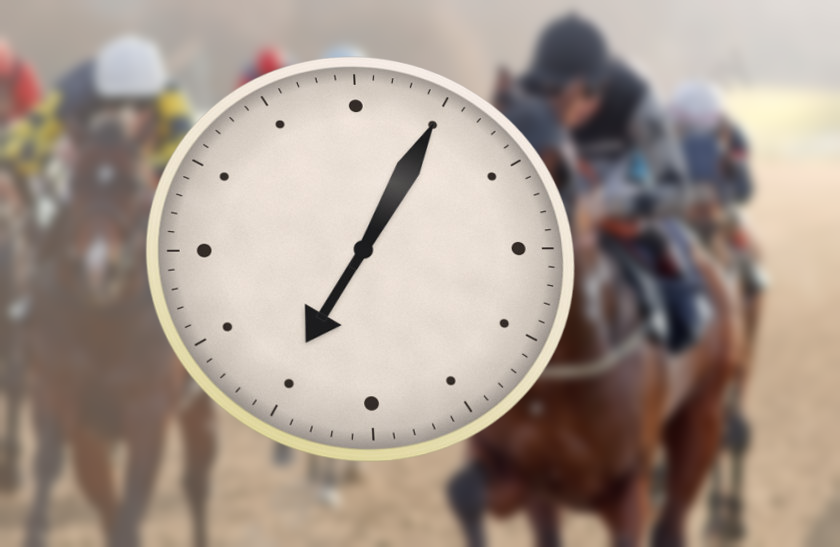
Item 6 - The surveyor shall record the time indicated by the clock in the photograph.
7:05
